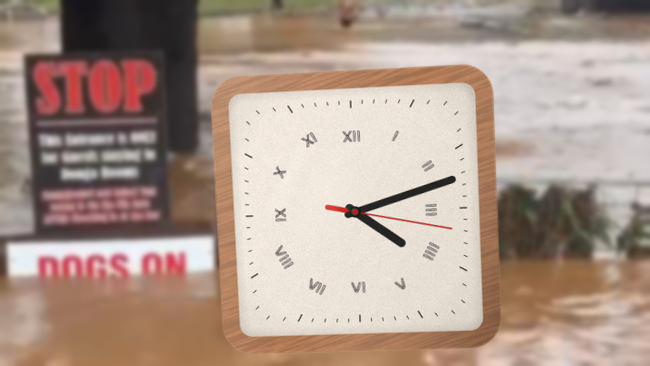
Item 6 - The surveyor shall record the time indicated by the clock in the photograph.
4:12:17
